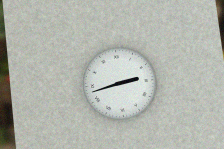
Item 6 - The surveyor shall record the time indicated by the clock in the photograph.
2:43
